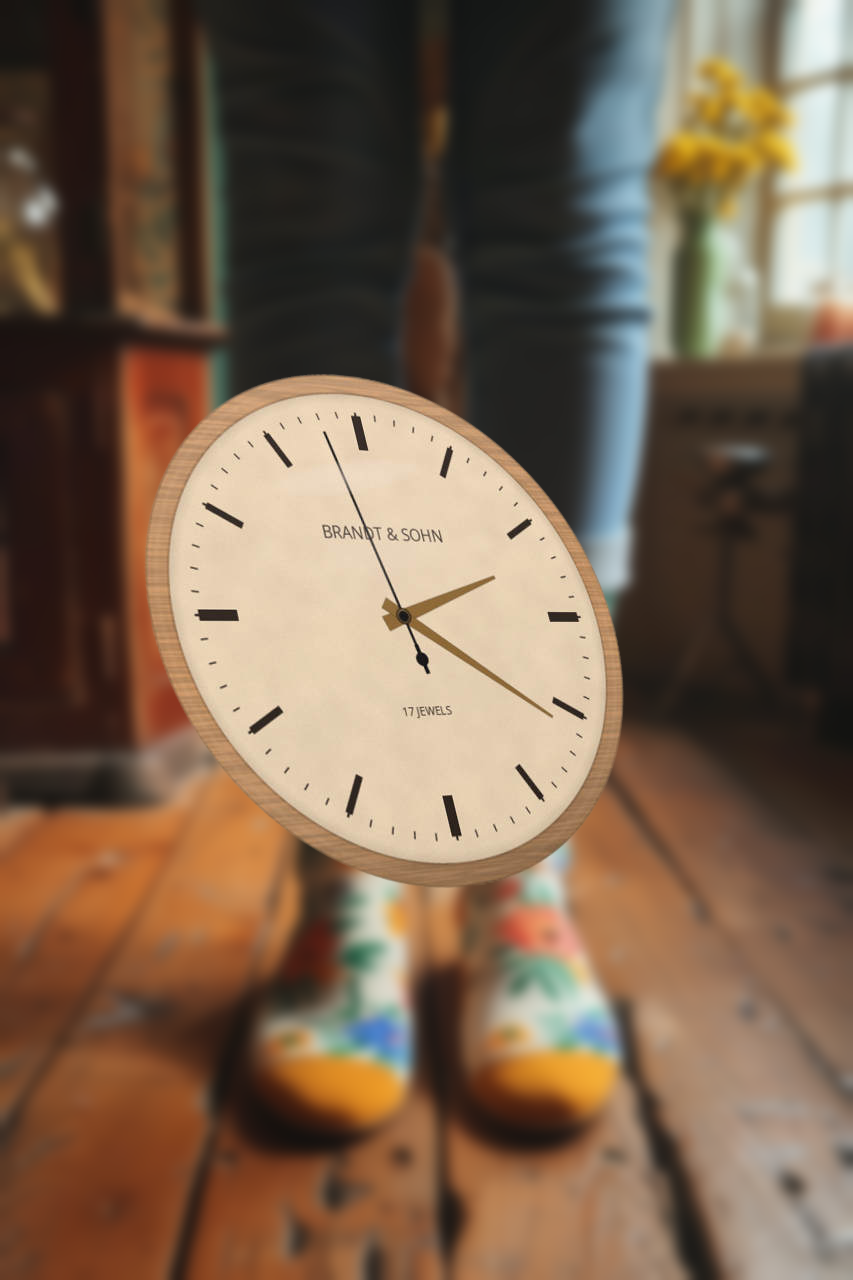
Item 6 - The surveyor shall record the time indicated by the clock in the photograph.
2:20:58
